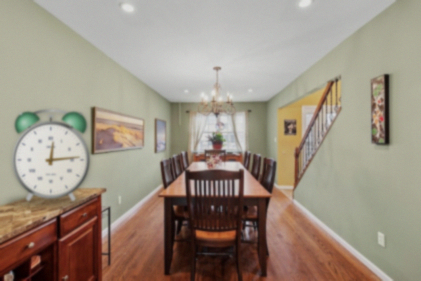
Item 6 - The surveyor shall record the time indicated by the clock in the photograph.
12:14
